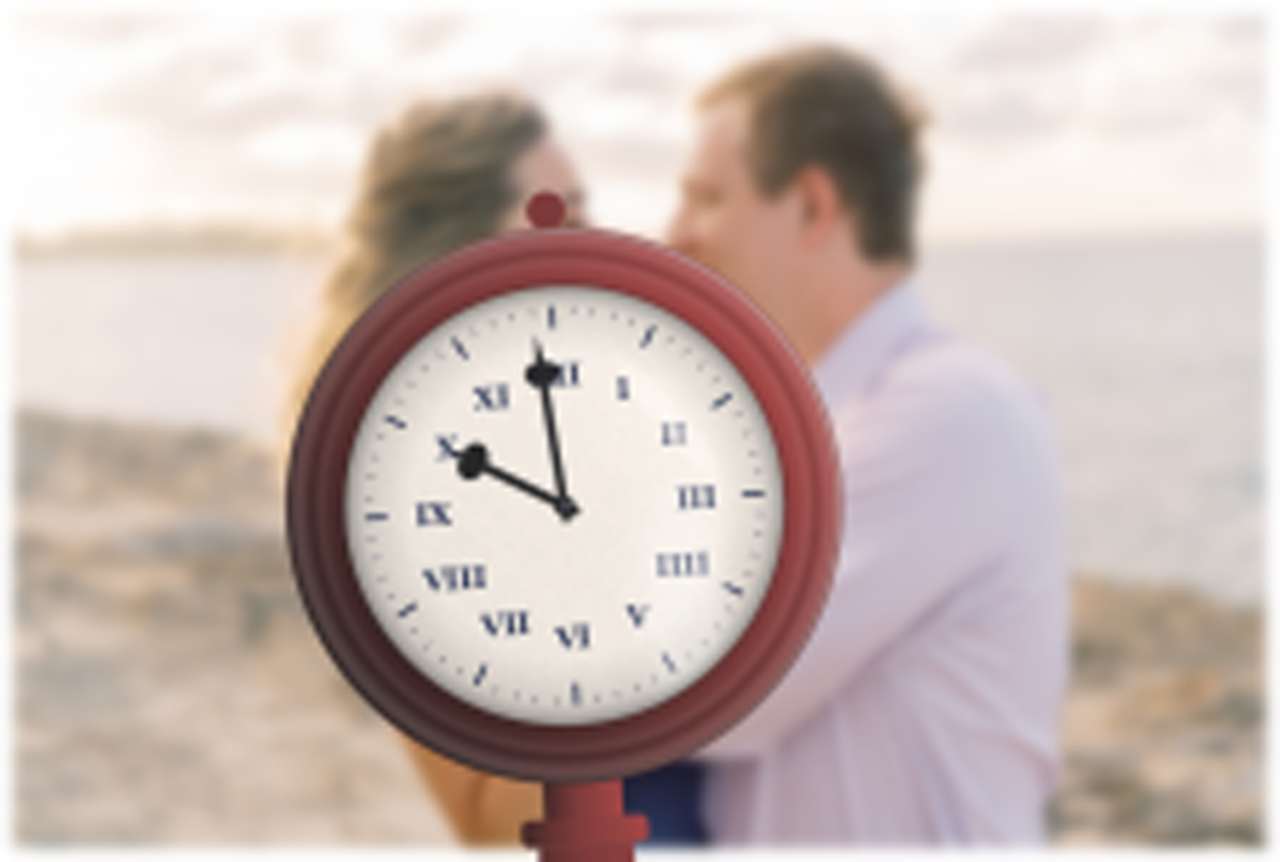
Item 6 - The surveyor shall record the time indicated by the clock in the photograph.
9:59
